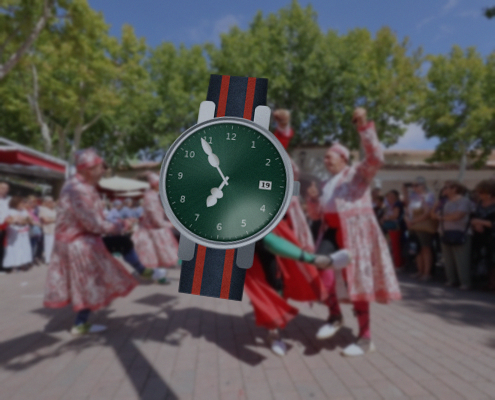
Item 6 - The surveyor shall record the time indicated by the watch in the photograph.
6:54
